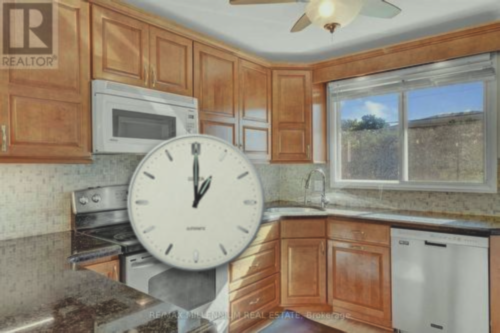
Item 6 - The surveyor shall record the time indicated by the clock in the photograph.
1:00
